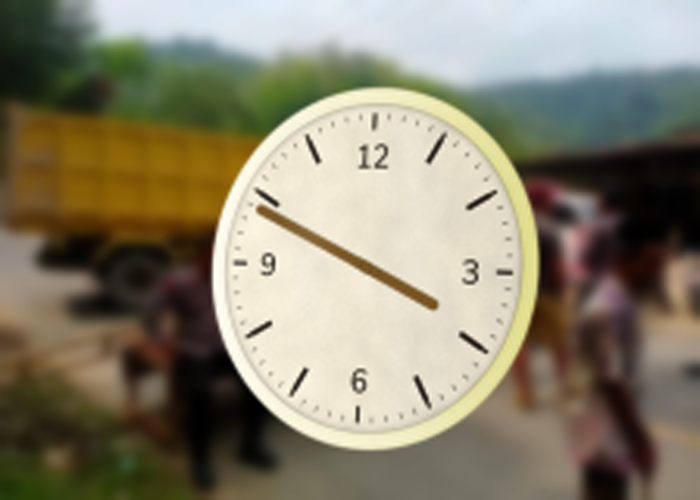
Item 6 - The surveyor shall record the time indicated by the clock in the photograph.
3:49
